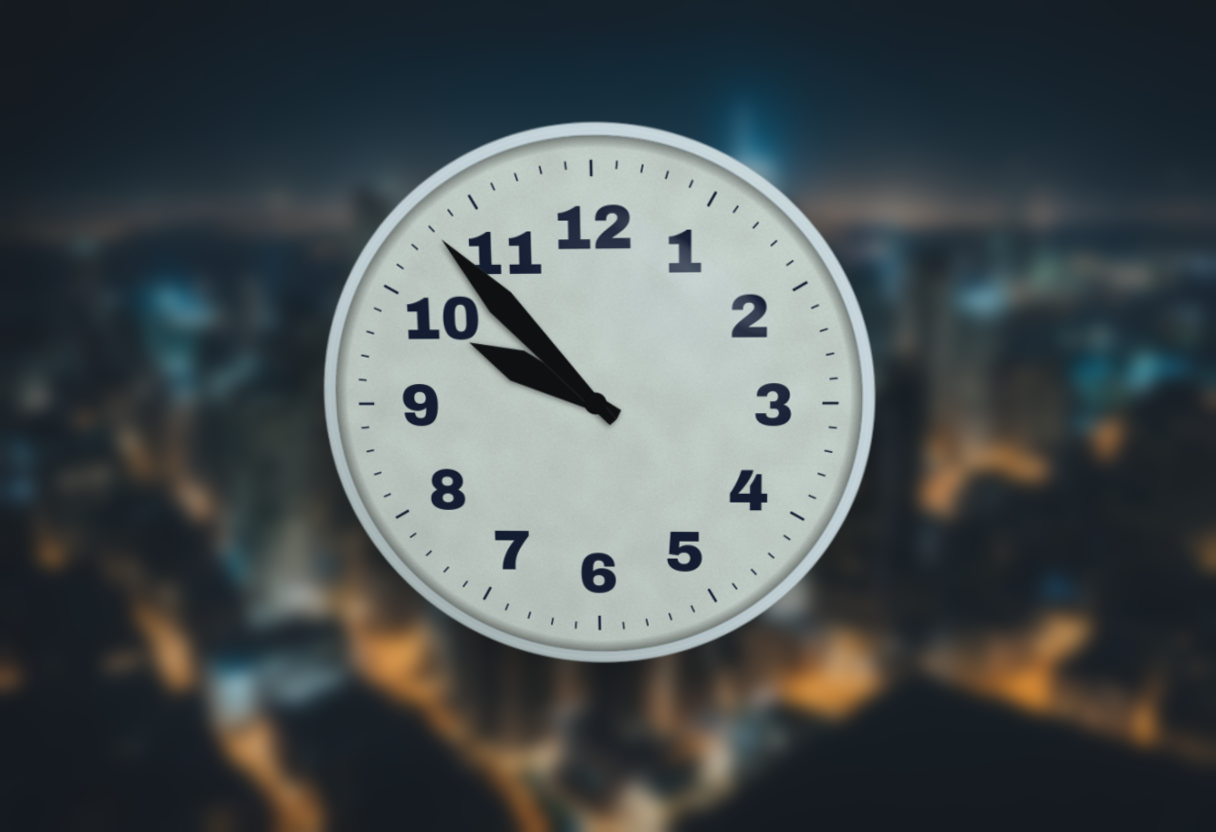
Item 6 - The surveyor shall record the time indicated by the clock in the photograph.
9:53
